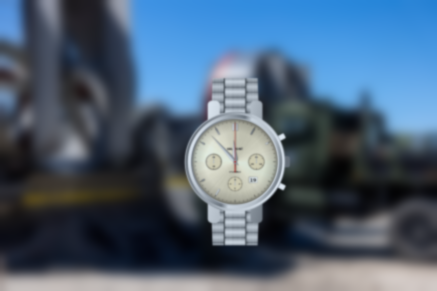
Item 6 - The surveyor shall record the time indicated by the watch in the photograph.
11:53
